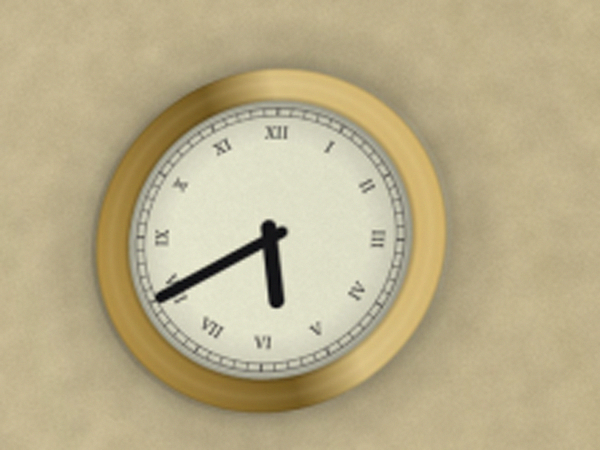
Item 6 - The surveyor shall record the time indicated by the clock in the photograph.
5:40
